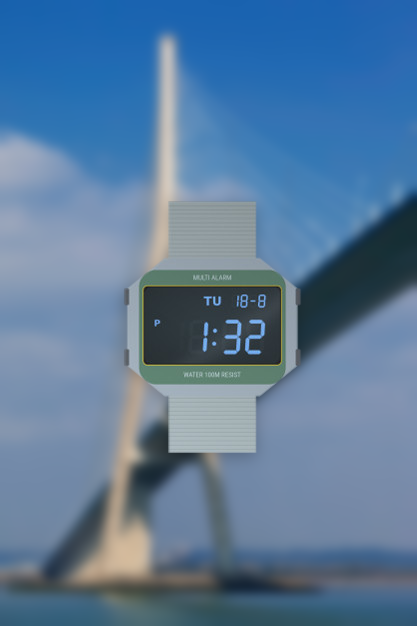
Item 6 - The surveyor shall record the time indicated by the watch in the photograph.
1:32
